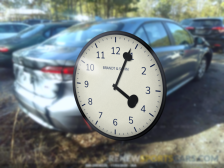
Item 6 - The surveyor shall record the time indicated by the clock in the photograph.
4:04
